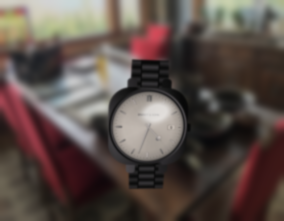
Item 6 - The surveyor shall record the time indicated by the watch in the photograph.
4:33
